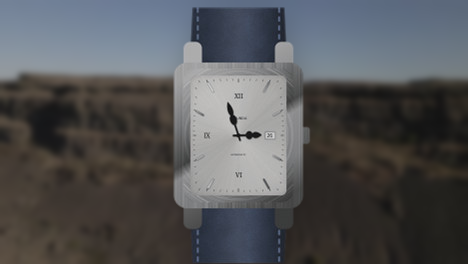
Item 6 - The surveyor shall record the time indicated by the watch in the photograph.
2:57
